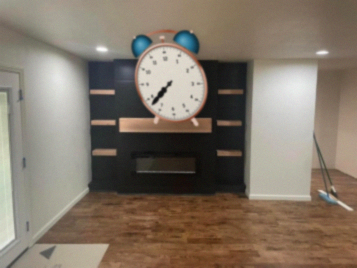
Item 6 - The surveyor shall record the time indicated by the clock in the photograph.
7:38
